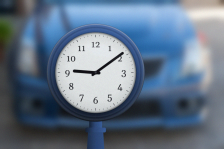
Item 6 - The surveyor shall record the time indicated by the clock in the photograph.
9:09
